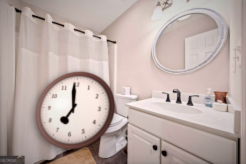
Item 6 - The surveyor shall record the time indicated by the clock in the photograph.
6:59
